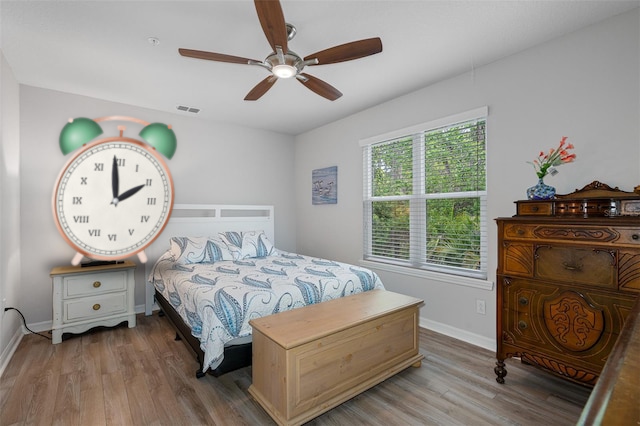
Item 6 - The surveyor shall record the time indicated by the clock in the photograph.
1:59
